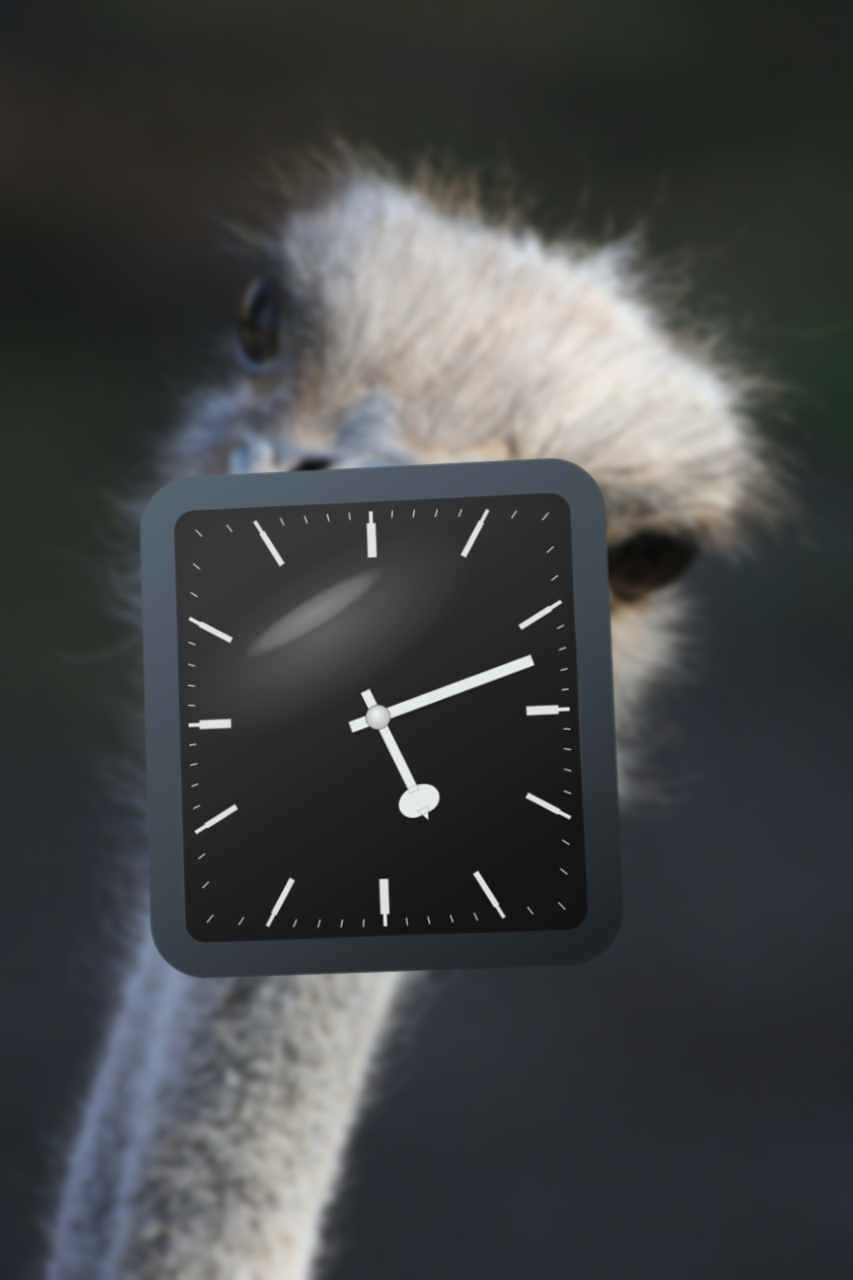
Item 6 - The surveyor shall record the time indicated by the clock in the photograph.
5:12
